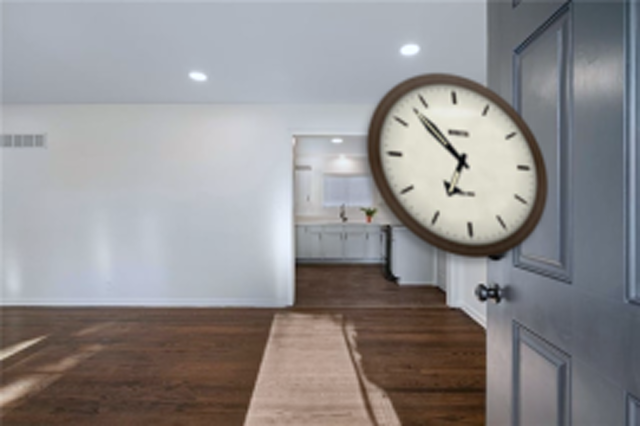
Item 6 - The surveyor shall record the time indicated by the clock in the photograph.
6:53
